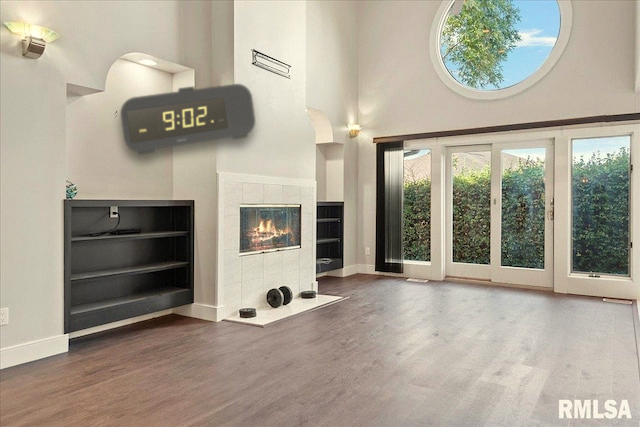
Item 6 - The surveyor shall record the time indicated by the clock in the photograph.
9:02
